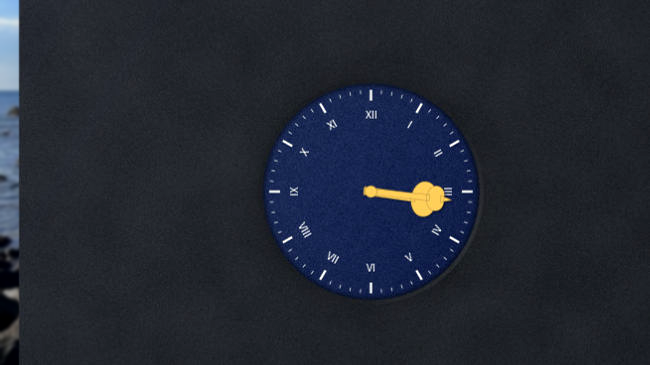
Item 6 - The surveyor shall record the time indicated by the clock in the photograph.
3:16
